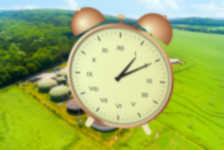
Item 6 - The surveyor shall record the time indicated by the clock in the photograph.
1:10
